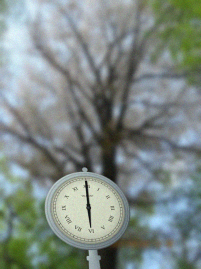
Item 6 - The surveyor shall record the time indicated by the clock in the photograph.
6:00
